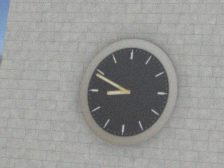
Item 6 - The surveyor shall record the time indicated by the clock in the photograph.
8:49
